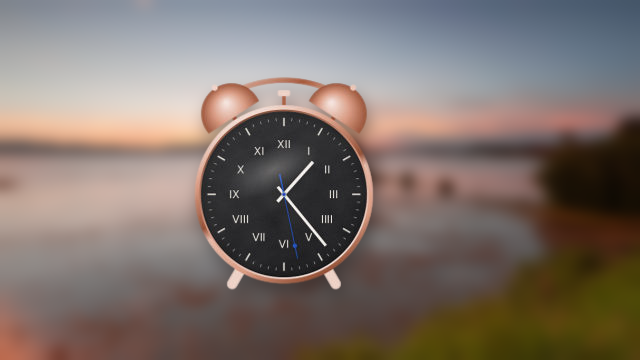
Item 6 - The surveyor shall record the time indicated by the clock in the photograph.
1:23:28
